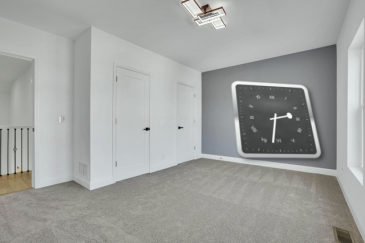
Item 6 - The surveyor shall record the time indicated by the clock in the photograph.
2:32
